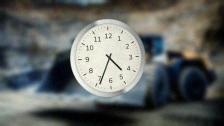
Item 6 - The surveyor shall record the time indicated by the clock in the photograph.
4:34
